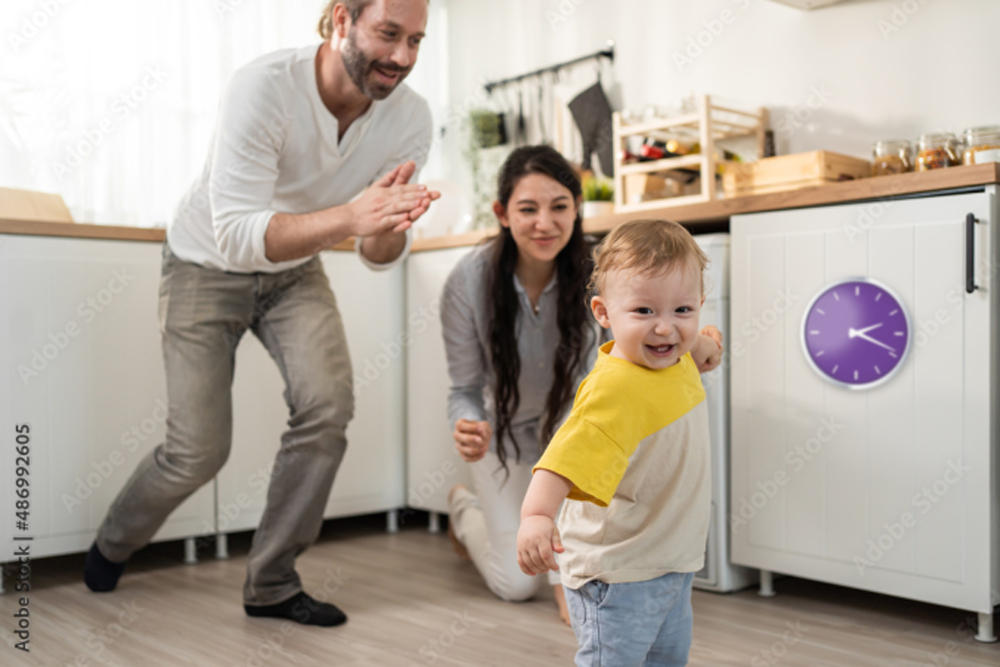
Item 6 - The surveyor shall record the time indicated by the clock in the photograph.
2:19
